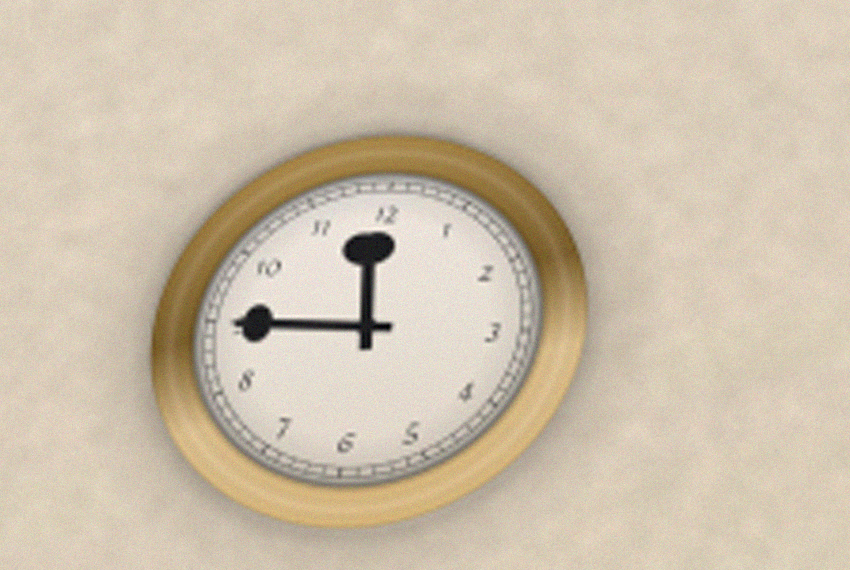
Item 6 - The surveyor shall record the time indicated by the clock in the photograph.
11:45
